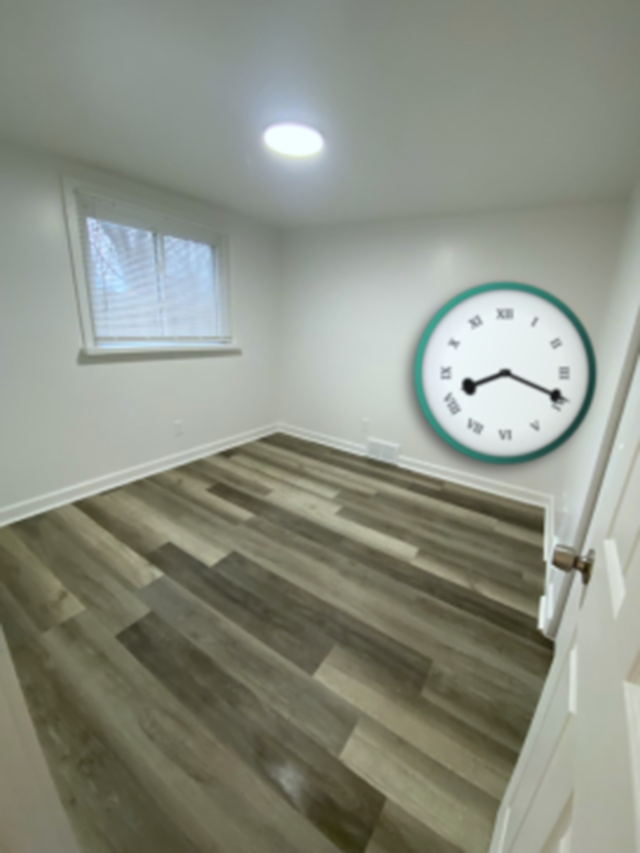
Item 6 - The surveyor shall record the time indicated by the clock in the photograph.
8:19
